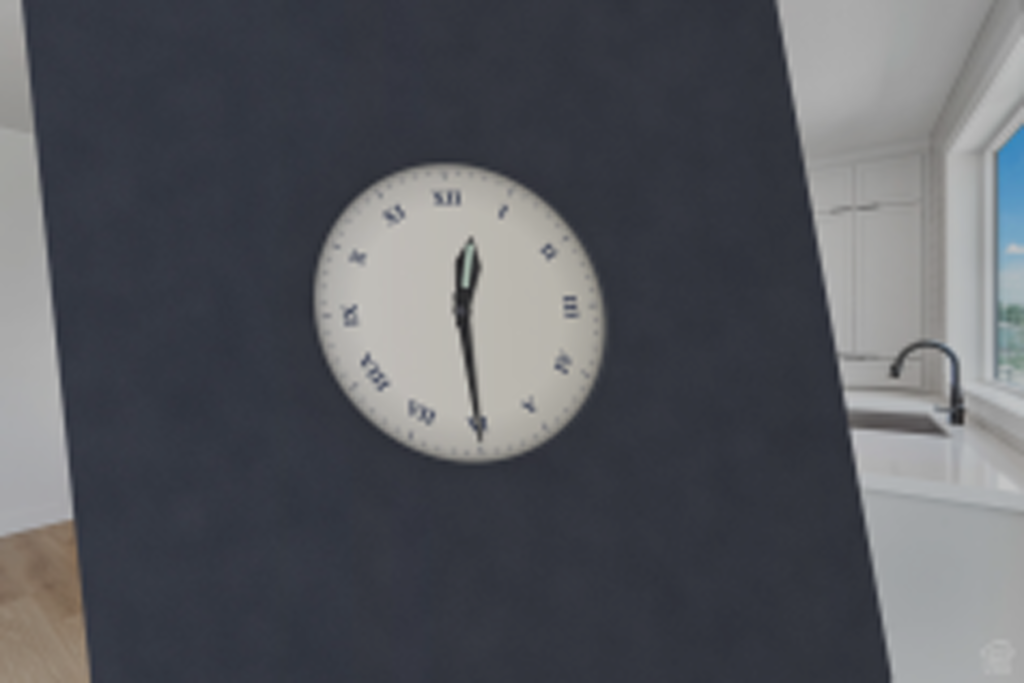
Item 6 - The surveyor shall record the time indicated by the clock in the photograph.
12:30
